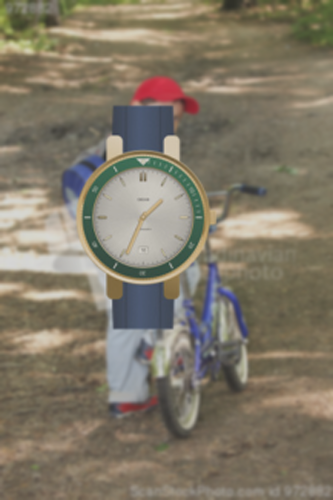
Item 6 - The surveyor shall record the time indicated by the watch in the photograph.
1:34
